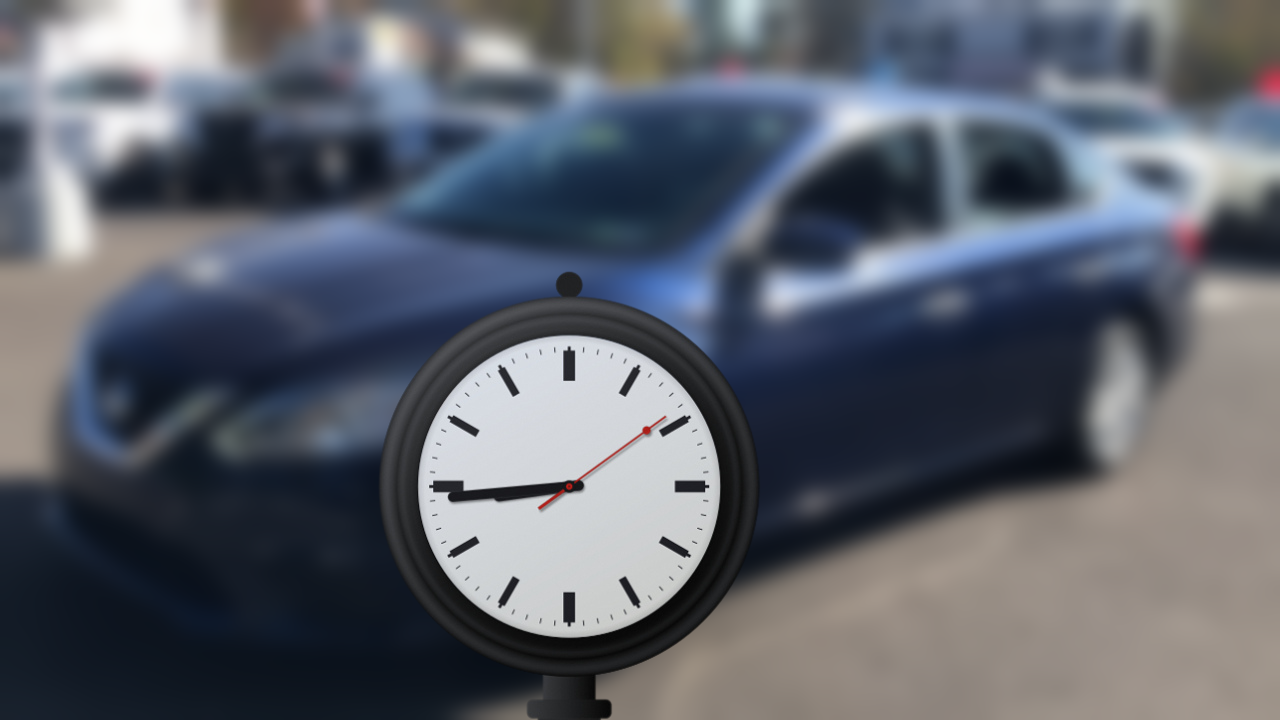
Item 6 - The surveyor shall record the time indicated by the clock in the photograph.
8:44:09
